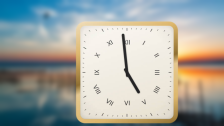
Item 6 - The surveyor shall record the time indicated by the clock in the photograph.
4:59
